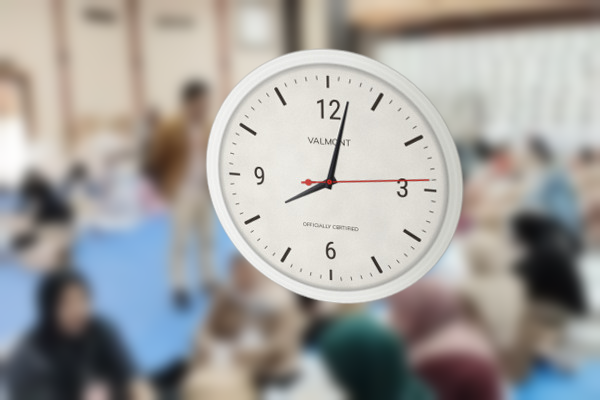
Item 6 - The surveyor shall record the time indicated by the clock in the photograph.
8:02:14
